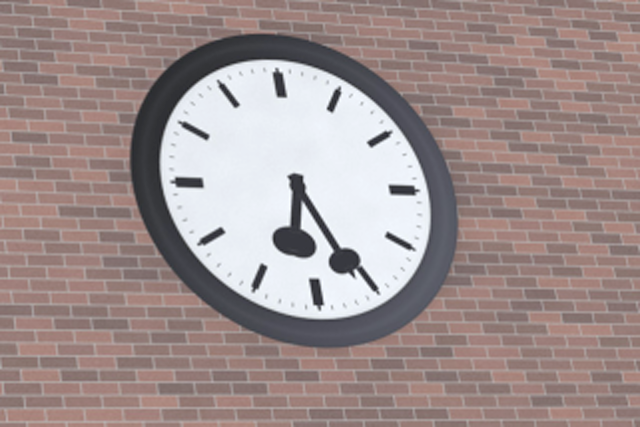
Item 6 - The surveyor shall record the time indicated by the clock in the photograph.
6:26
